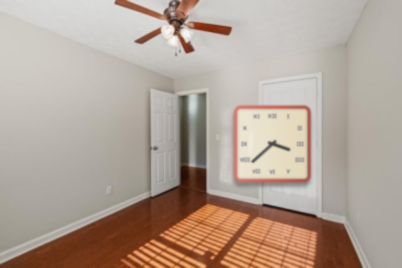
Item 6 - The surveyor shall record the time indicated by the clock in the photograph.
3:38
